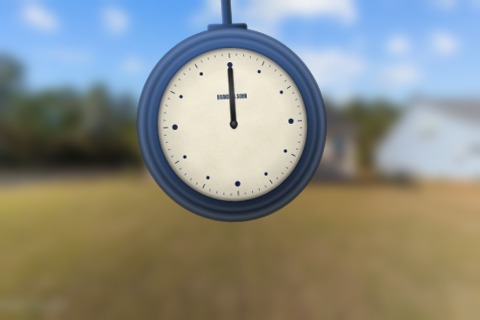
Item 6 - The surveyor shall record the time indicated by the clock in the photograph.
12:00
